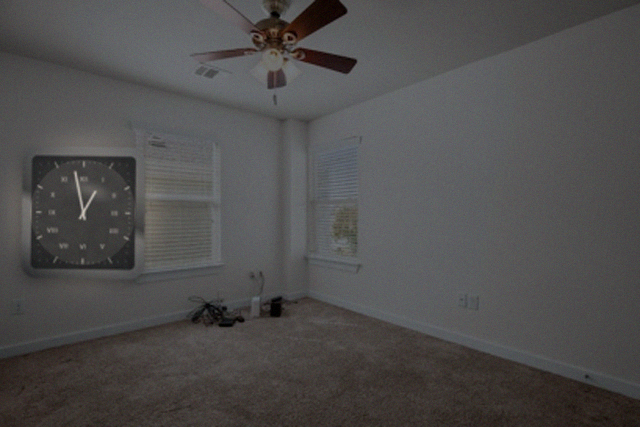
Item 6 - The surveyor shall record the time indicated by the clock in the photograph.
12:58
